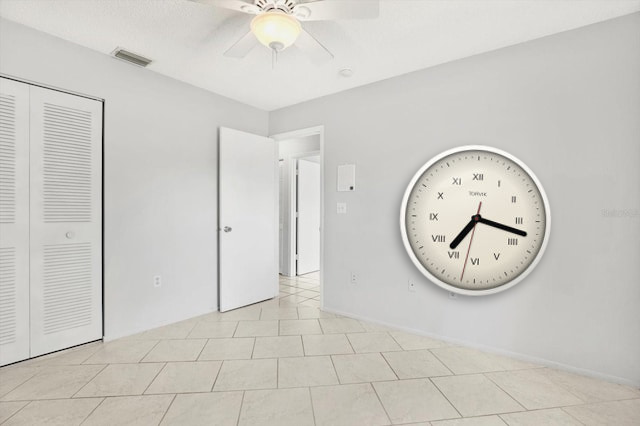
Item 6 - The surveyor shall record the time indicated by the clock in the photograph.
7:17:32
